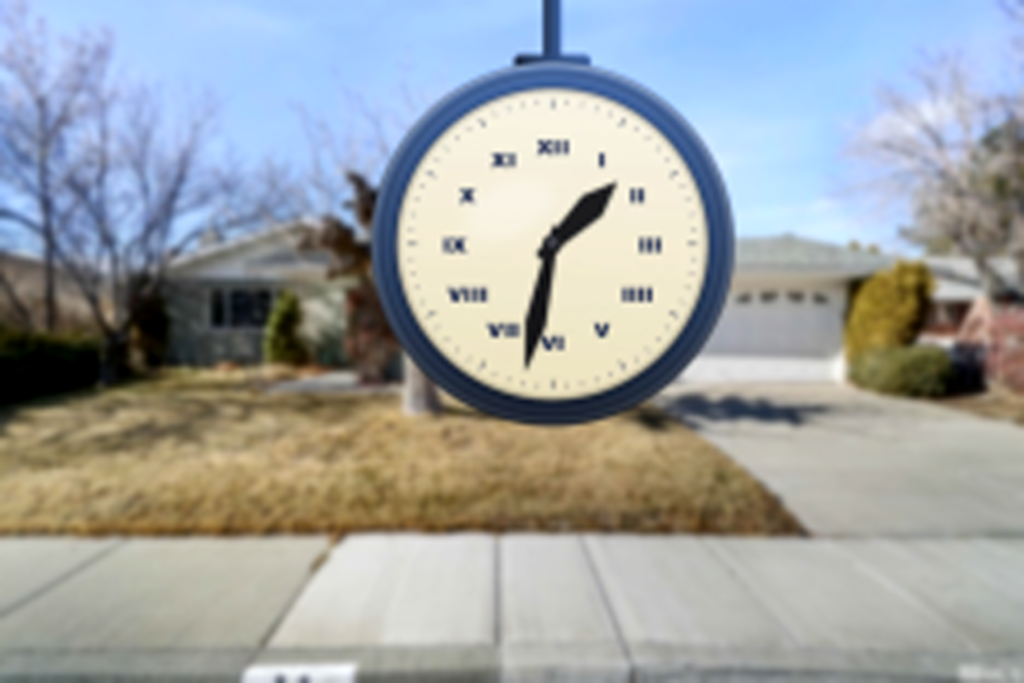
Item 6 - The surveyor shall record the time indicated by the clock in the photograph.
1:32
